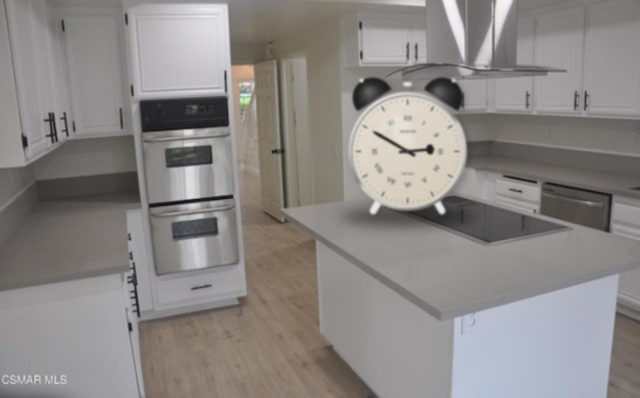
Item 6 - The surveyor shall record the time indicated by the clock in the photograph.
2:50
